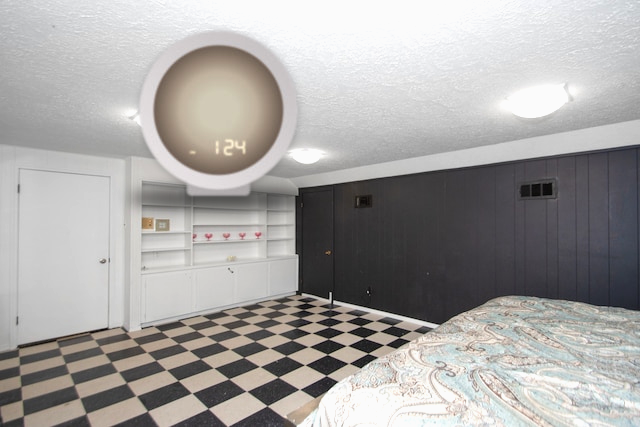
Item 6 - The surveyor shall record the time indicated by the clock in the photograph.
1:24
